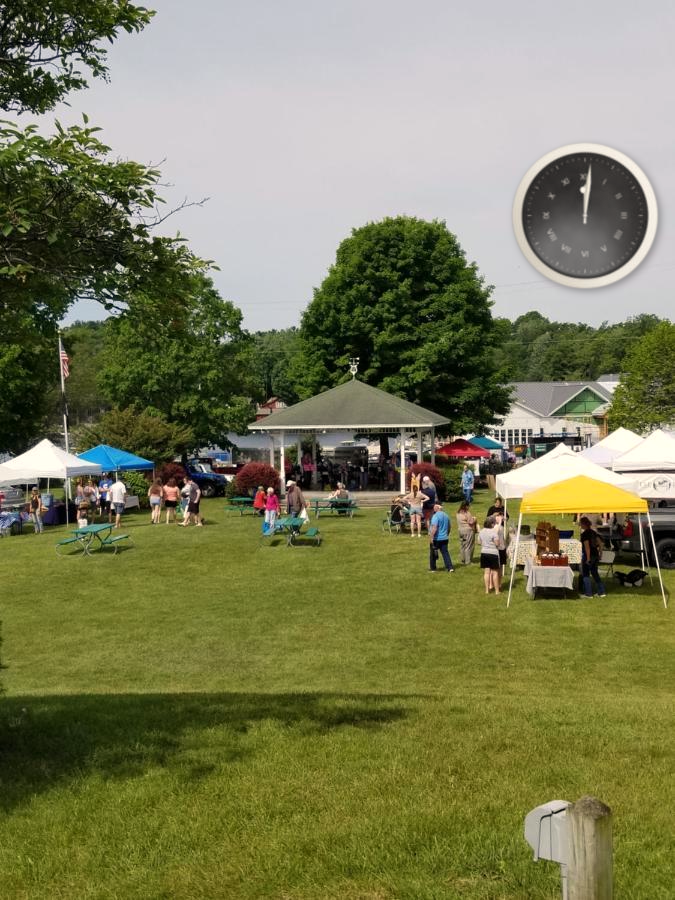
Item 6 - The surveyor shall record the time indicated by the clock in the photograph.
12:01
